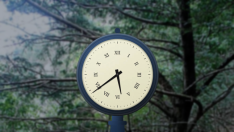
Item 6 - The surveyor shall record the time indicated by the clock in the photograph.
5:39
